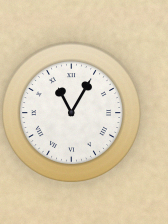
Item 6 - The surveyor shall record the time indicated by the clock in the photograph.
11:05
